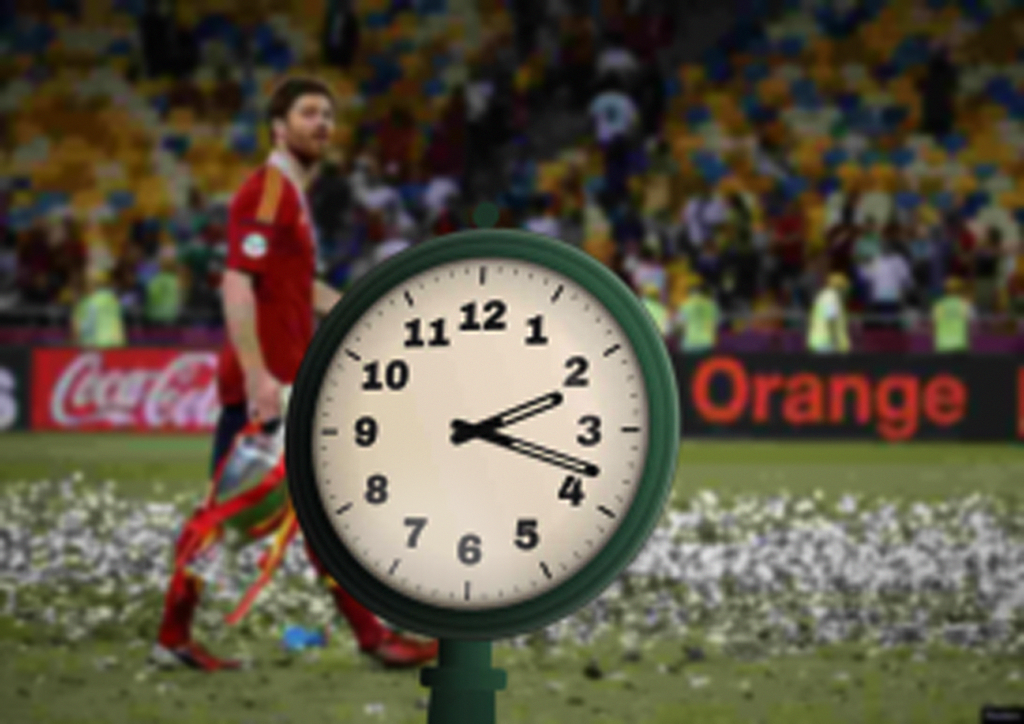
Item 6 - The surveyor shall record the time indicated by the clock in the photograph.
2:18
